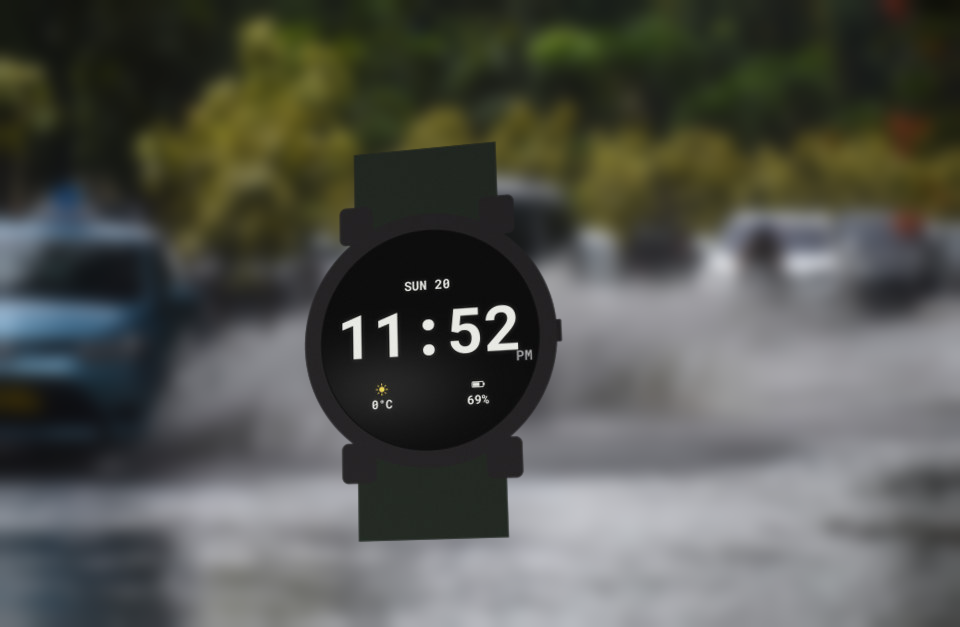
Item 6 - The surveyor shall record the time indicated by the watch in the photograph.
11:52
